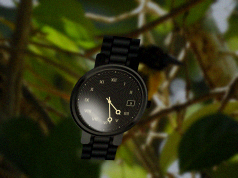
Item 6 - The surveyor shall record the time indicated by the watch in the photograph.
4:28
